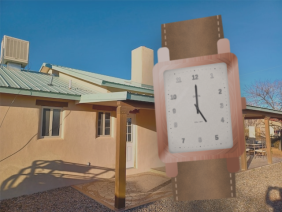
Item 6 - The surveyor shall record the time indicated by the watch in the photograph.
5:00
